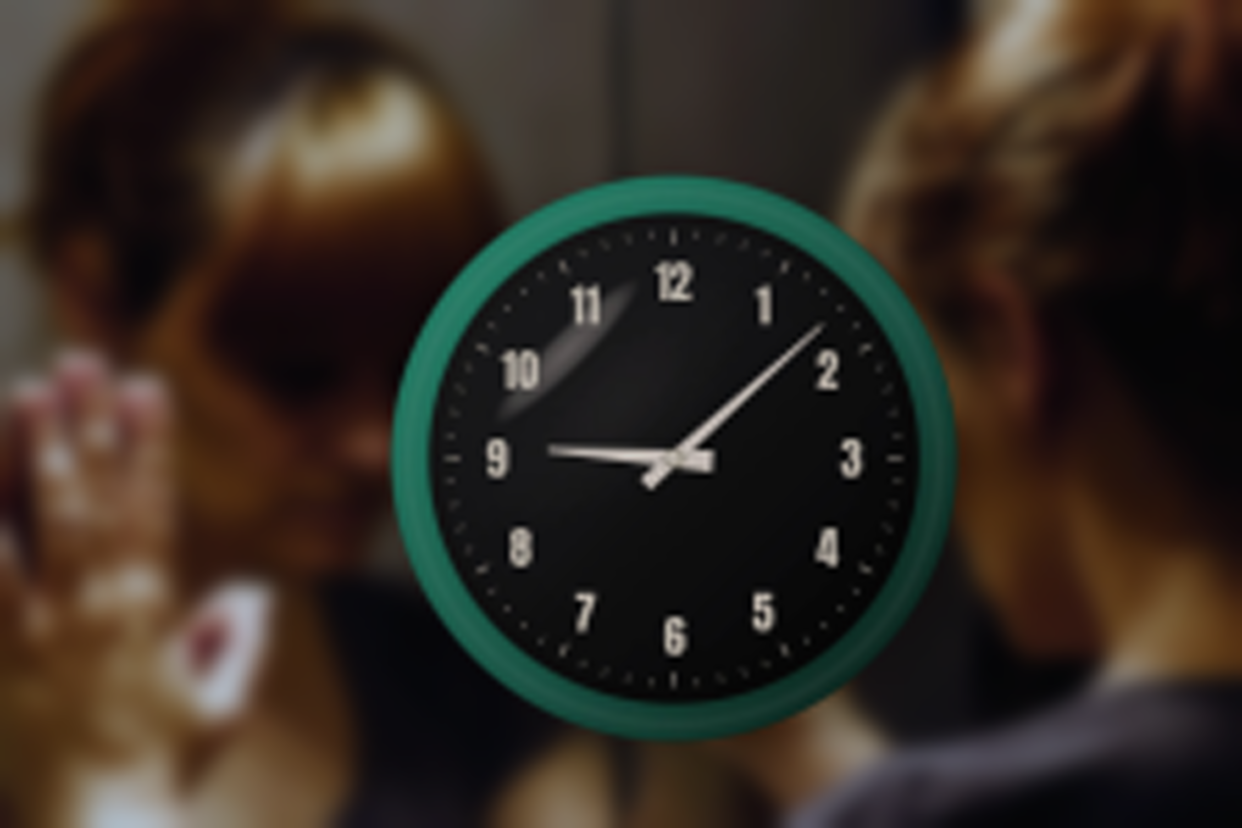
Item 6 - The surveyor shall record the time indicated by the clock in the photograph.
9:08
